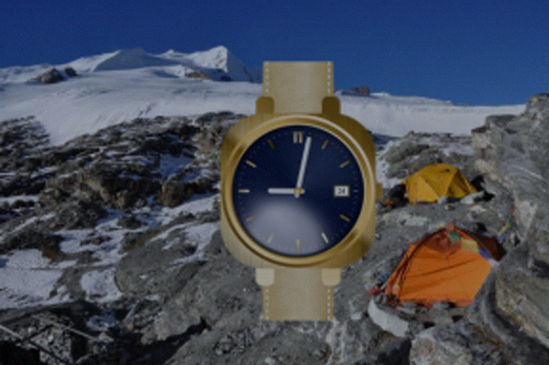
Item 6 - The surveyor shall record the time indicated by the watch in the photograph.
9:02
